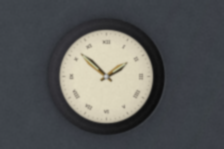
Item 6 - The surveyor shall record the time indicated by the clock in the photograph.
1:52
